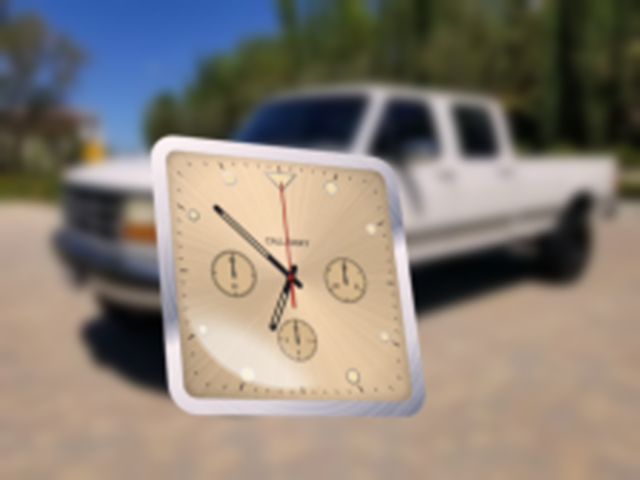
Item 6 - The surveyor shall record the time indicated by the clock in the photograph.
6:52
